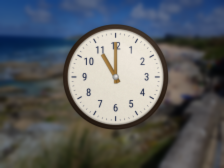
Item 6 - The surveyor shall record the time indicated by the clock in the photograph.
11:00
